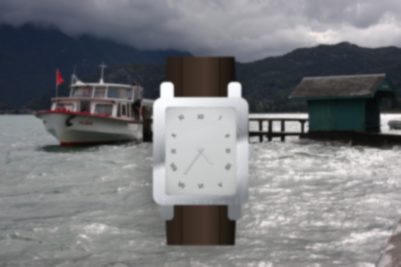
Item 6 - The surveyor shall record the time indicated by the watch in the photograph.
4:36
